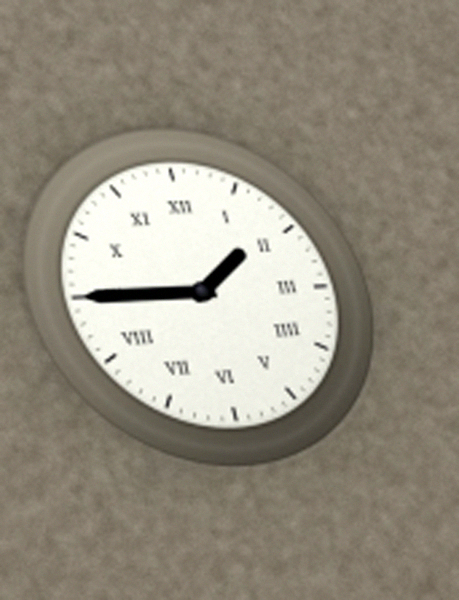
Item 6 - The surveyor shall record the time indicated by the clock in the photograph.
1:45
